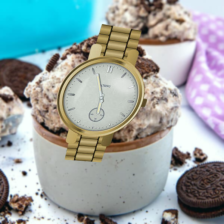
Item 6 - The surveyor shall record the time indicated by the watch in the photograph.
5:56
